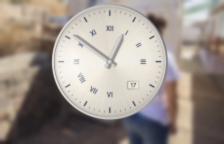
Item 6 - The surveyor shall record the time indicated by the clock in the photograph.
12:51
